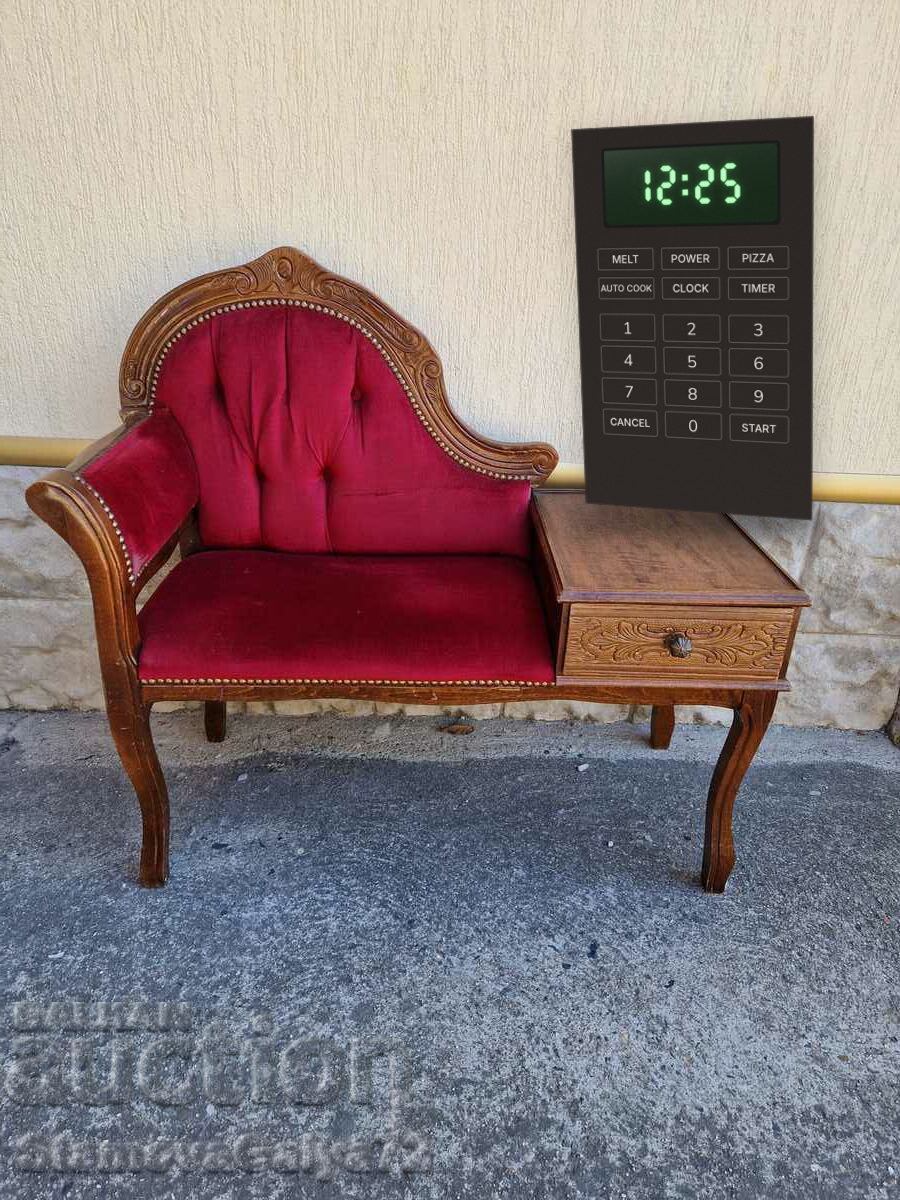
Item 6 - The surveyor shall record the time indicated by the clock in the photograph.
12:25
